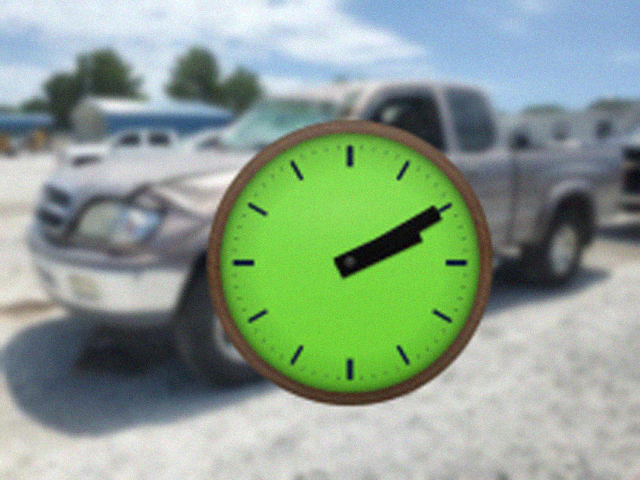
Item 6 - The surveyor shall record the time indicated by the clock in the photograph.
2:10
